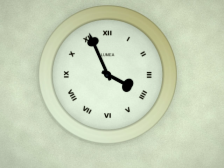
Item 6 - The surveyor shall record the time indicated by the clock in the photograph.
3:56
